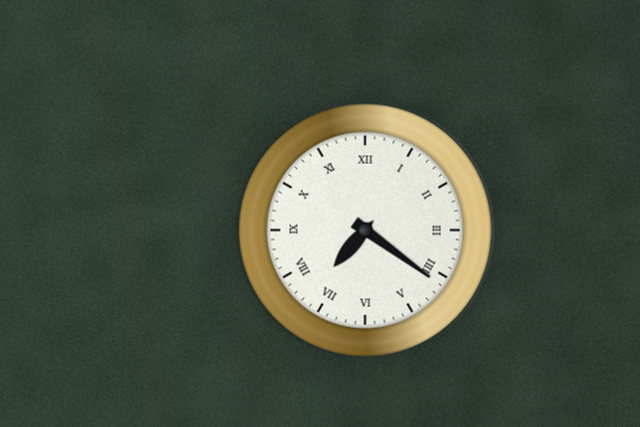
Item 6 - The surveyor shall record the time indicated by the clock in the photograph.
7:21
